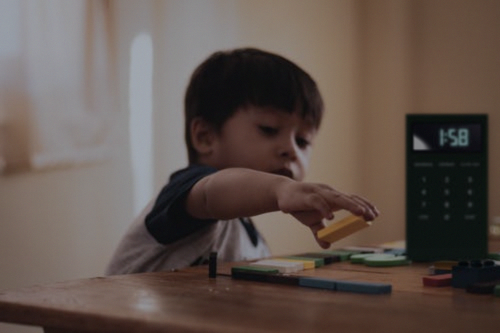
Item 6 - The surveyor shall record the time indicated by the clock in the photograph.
1:58
